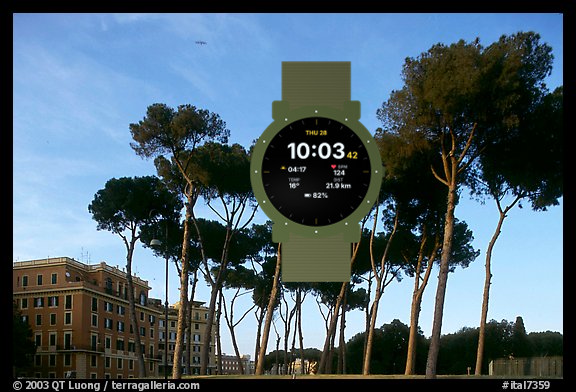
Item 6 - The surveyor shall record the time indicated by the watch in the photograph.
10:03:42
